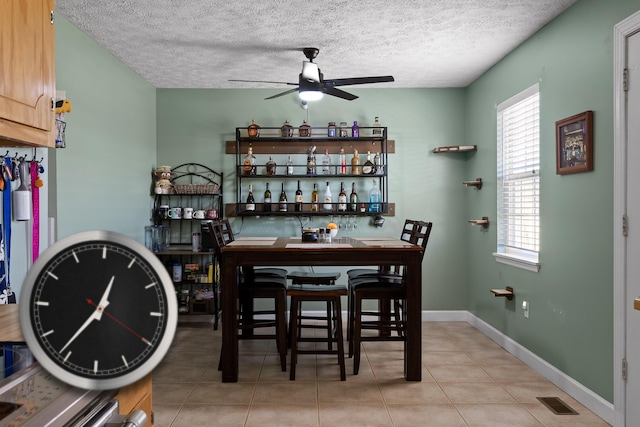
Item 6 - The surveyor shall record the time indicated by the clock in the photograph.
12:36:20
